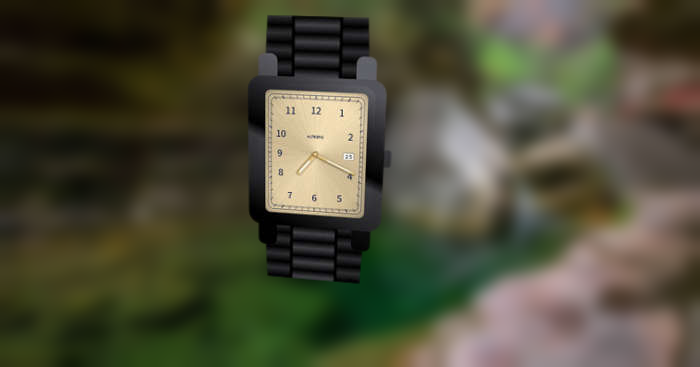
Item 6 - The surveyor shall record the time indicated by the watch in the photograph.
7:19
